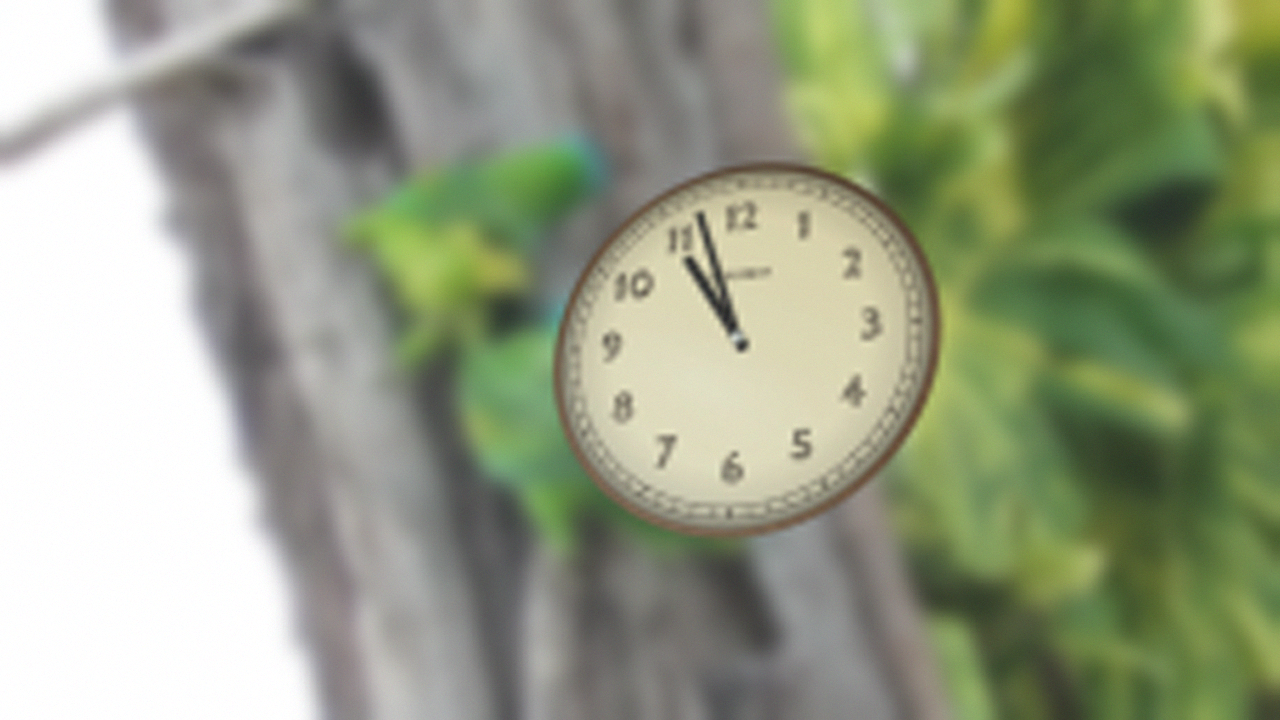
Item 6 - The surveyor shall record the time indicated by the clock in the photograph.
10:57
